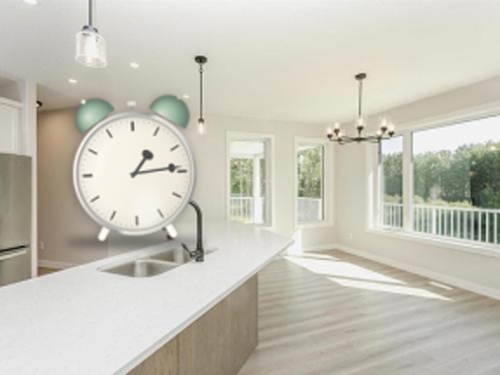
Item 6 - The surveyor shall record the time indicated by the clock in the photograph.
1:14
